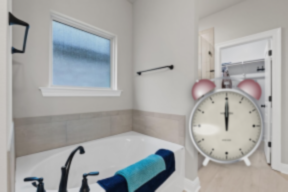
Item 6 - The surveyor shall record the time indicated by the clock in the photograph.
12:00
